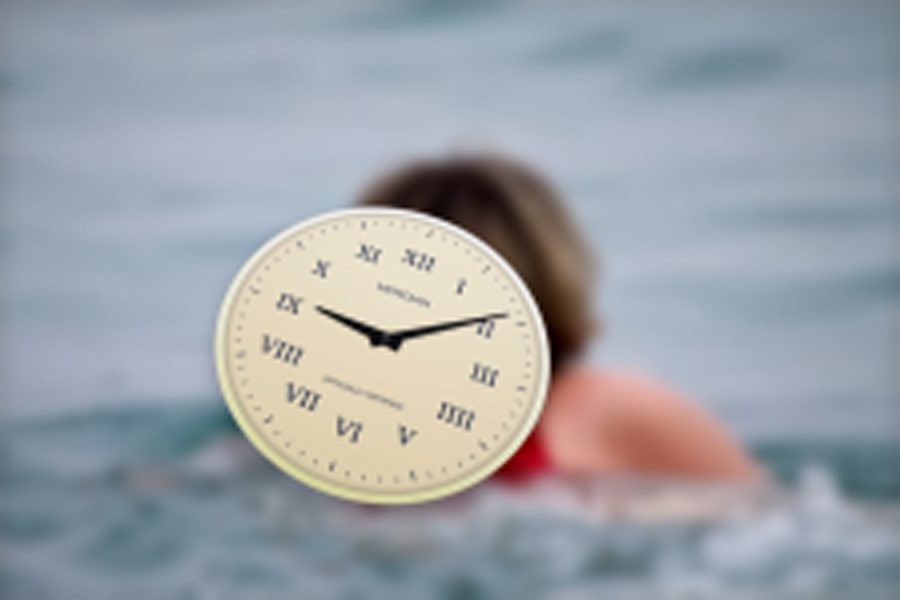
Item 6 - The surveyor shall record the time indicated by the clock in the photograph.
9:09
